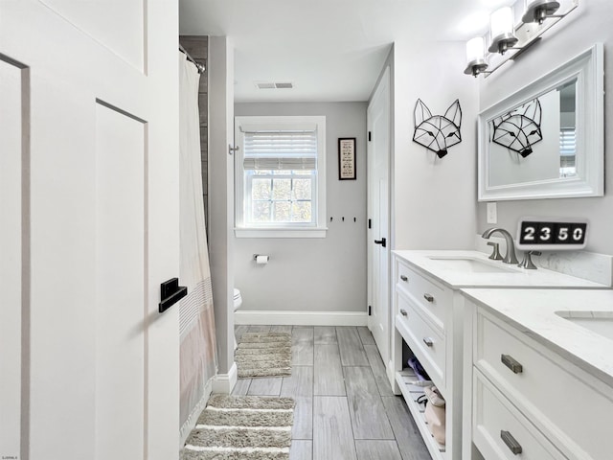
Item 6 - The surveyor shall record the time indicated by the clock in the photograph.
23:50
